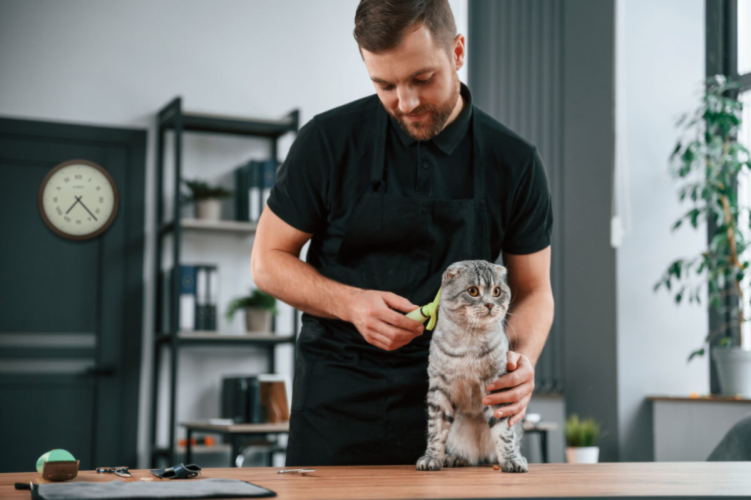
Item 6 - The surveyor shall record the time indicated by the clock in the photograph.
7:23
